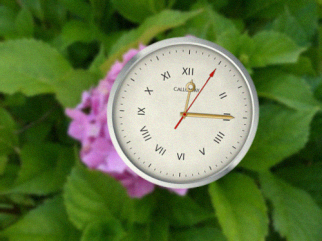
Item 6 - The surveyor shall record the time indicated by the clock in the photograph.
12:15:05
